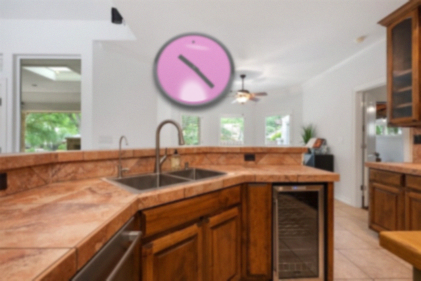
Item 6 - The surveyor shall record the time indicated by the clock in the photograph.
10:23
